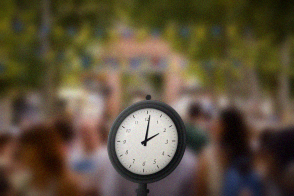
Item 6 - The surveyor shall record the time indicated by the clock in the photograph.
2:01
